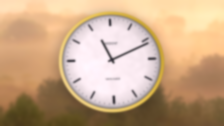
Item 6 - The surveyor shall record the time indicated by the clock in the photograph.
11:11
